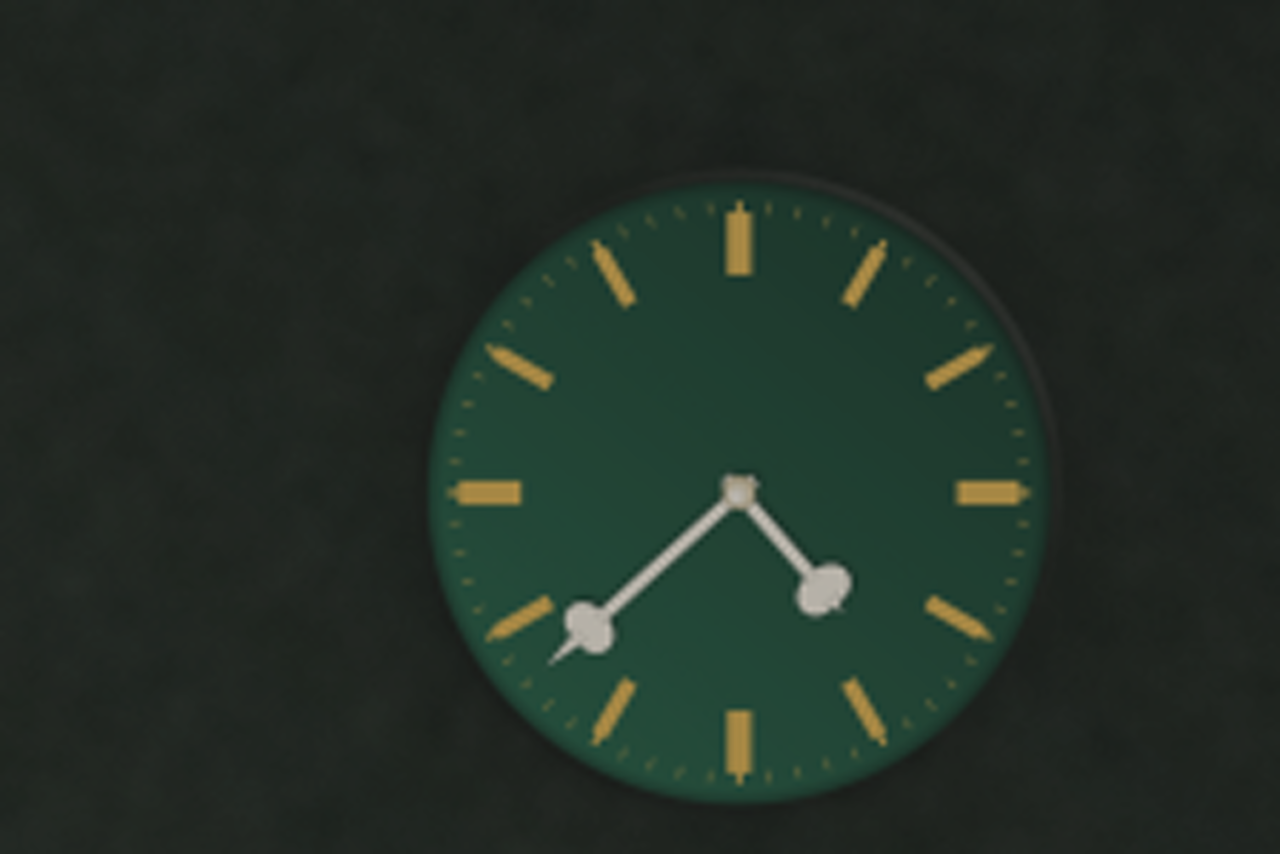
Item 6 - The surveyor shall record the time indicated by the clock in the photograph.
4:38
